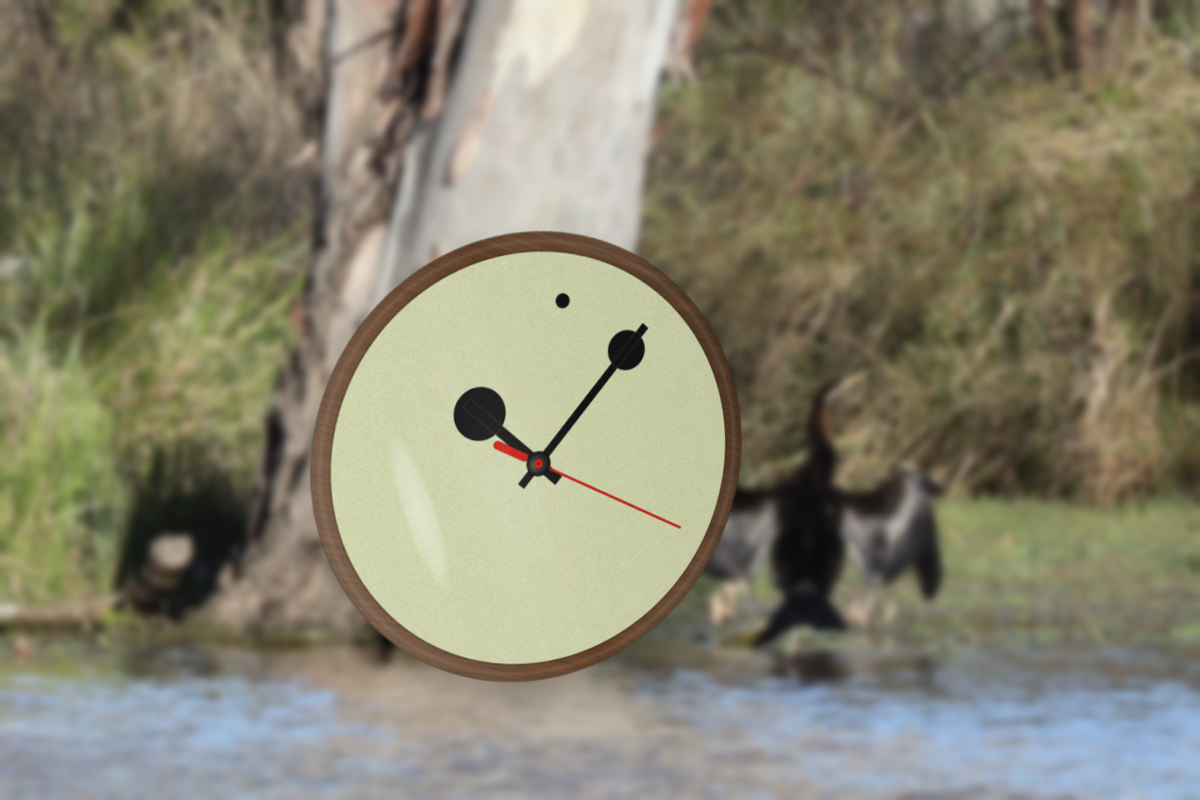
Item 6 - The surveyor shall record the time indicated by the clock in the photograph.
10:05:18
